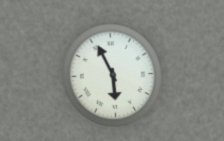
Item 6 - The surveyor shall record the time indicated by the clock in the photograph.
5:56
